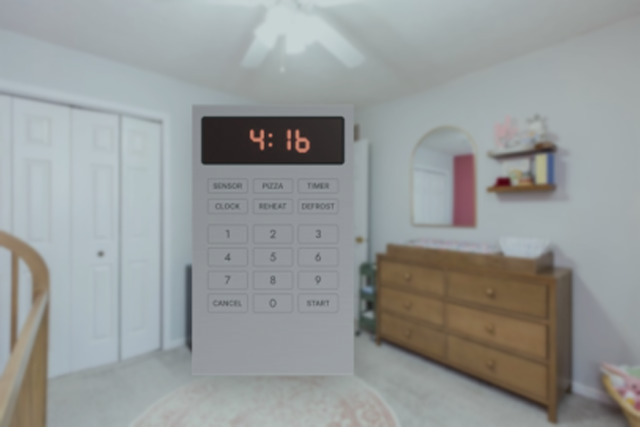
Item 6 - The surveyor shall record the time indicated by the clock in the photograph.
4:16
